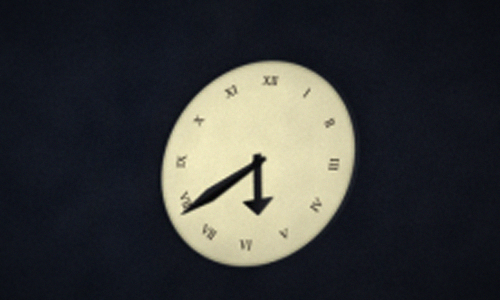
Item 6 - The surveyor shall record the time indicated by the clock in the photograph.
5:39
